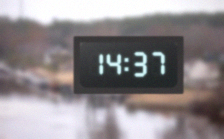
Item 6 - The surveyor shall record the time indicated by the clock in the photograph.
14:37
